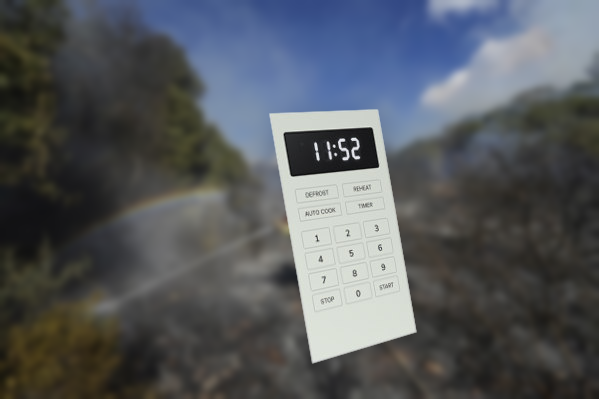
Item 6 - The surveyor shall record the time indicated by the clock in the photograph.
11:52
